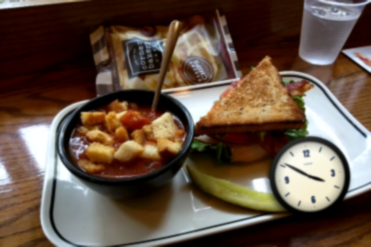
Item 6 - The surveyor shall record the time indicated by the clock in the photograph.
3:51
